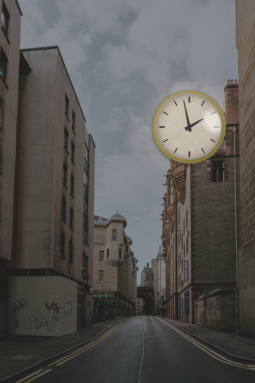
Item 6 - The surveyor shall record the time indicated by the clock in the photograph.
1:58
